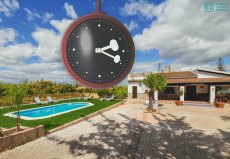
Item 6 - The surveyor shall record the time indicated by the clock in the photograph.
2:19
